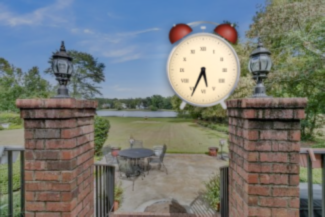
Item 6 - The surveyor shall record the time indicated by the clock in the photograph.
5:34
